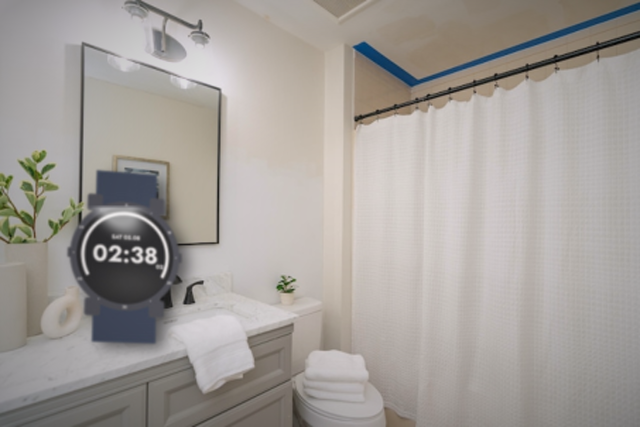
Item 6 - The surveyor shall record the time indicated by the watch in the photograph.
2:38
